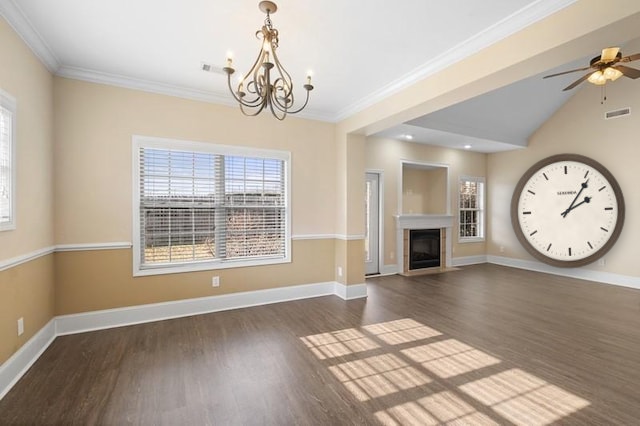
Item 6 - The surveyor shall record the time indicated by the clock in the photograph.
2:06
